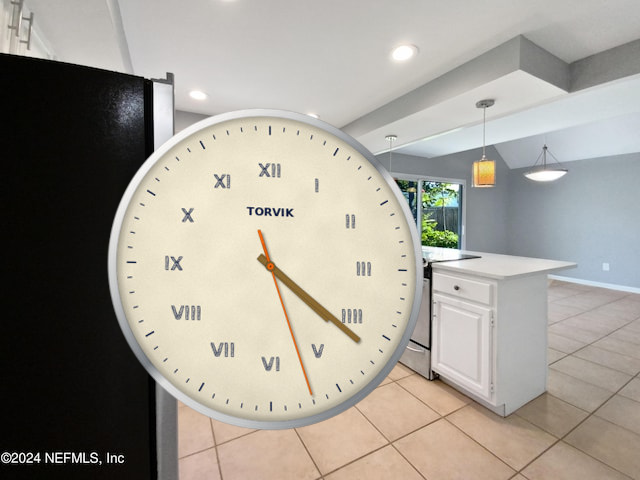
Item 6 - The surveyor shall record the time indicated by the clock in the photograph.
4:21:27
